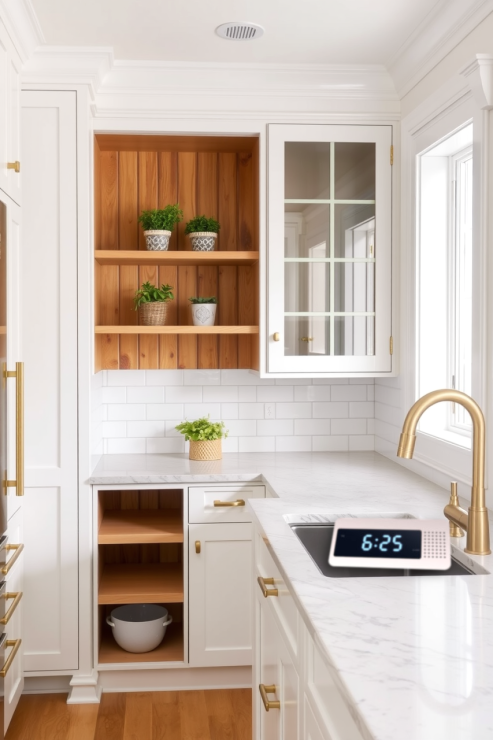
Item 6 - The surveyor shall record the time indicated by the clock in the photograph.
6:25
